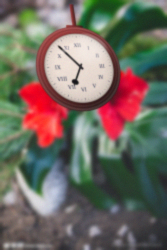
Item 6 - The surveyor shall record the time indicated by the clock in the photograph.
6:53
